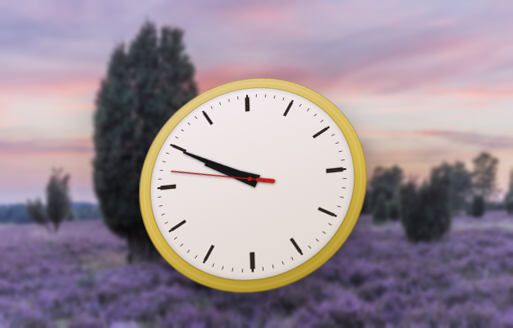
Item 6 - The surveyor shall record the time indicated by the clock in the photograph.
9:49:47
